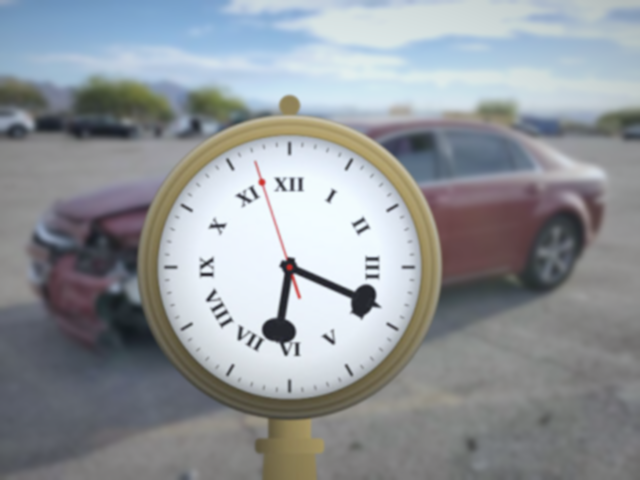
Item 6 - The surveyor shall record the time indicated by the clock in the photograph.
6:18:57
